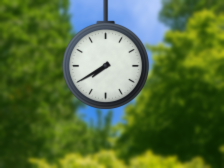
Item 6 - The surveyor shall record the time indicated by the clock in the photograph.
7:40
